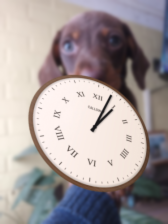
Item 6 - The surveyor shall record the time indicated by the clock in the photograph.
1:03
